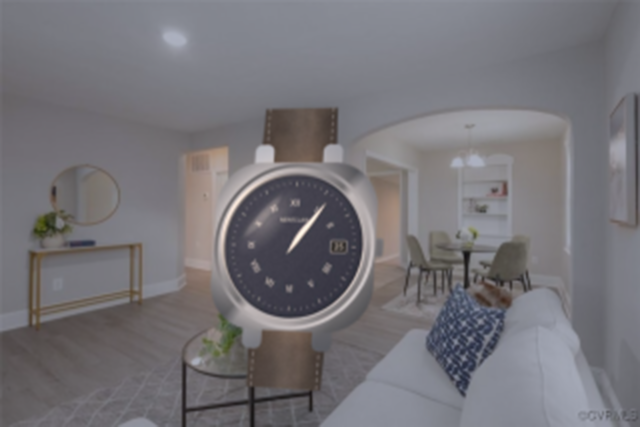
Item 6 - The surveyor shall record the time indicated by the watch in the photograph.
1:06
